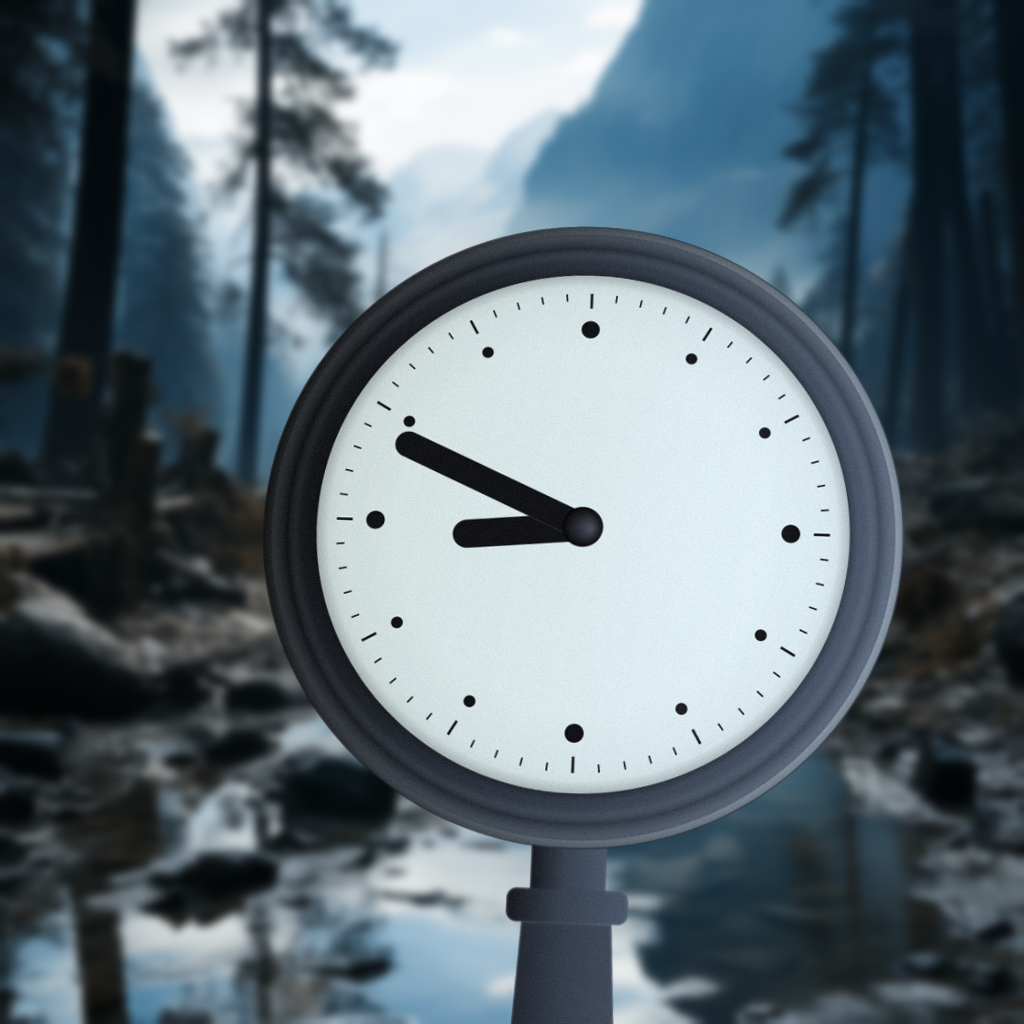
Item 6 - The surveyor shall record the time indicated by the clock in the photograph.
8:49
